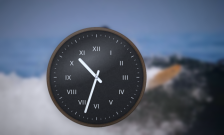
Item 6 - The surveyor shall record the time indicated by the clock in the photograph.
10:33
